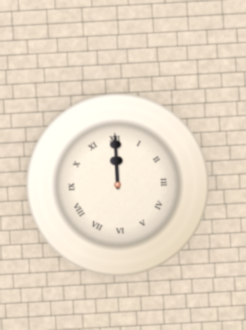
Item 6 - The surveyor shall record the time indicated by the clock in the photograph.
12:00
